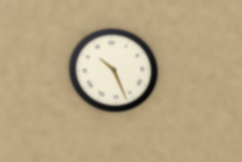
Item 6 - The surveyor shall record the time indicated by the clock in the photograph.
10:27
